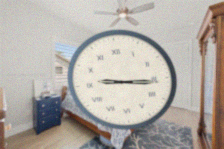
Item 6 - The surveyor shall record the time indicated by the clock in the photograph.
9:16
